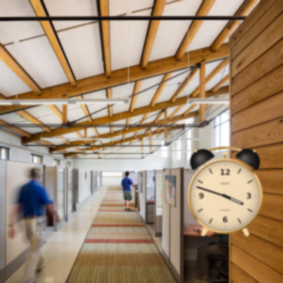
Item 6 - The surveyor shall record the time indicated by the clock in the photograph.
3:48
